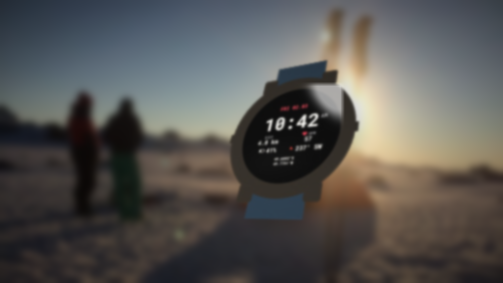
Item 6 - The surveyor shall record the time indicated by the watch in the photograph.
10:42
